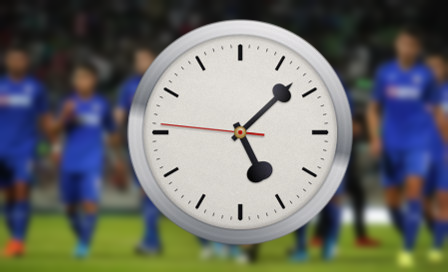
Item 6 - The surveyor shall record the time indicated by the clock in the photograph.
5:07:46
